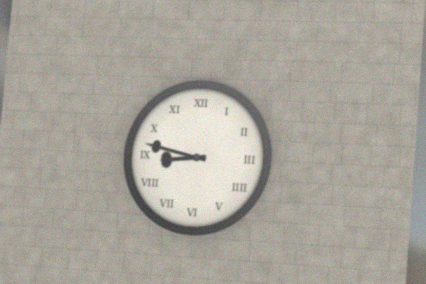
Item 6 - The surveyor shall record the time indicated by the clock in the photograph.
8:47
